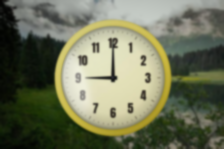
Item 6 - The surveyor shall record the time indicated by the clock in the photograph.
9:00
